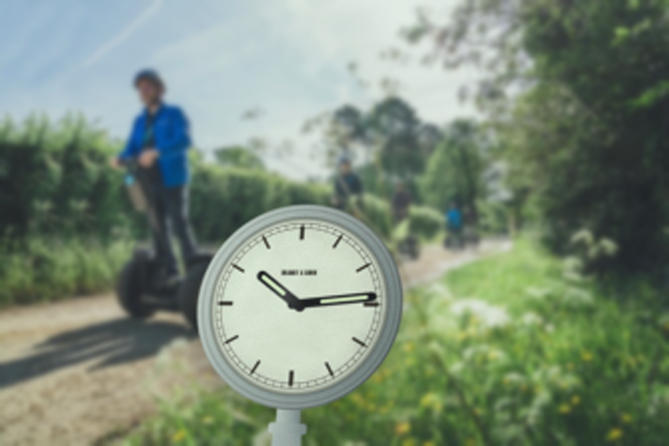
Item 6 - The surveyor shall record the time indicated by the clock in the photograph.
10:14
